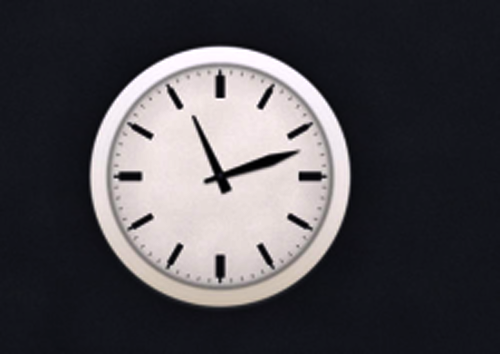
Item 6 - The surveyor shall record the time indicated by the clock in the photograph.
11:12
